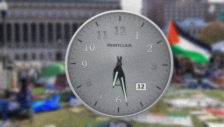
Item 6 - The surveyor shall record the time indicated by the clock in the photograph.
6:28
